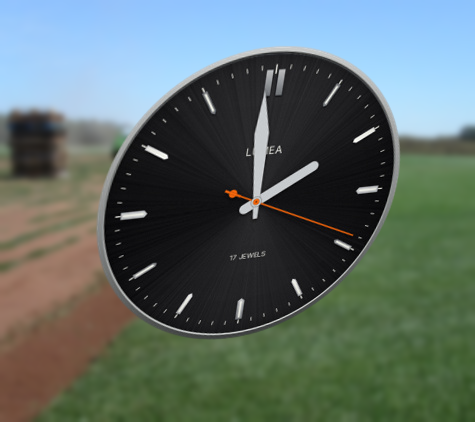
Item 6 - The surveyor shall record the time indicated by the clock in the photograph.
1:59:19
